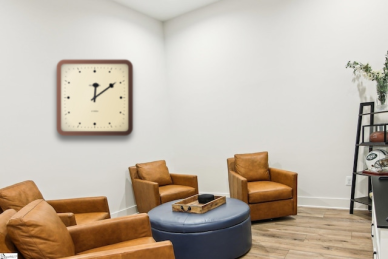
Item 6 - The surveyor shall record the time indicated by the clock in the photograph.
12:09
